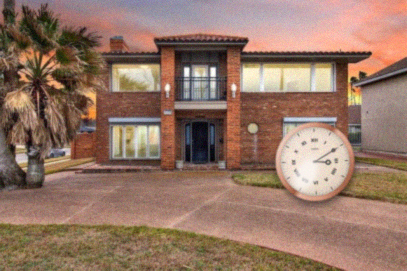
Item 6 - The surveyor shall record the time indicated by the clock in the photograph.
3:10
